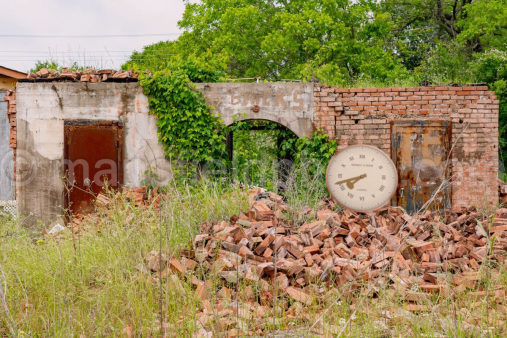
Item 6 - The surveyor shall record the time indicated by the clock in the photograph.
7:42
